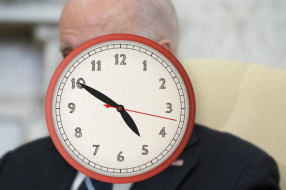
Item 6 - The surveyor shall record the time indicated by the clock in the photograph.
4:50:17
